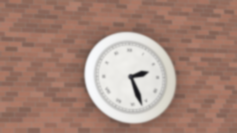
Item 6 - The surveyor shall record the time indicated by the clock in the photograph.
2:27
